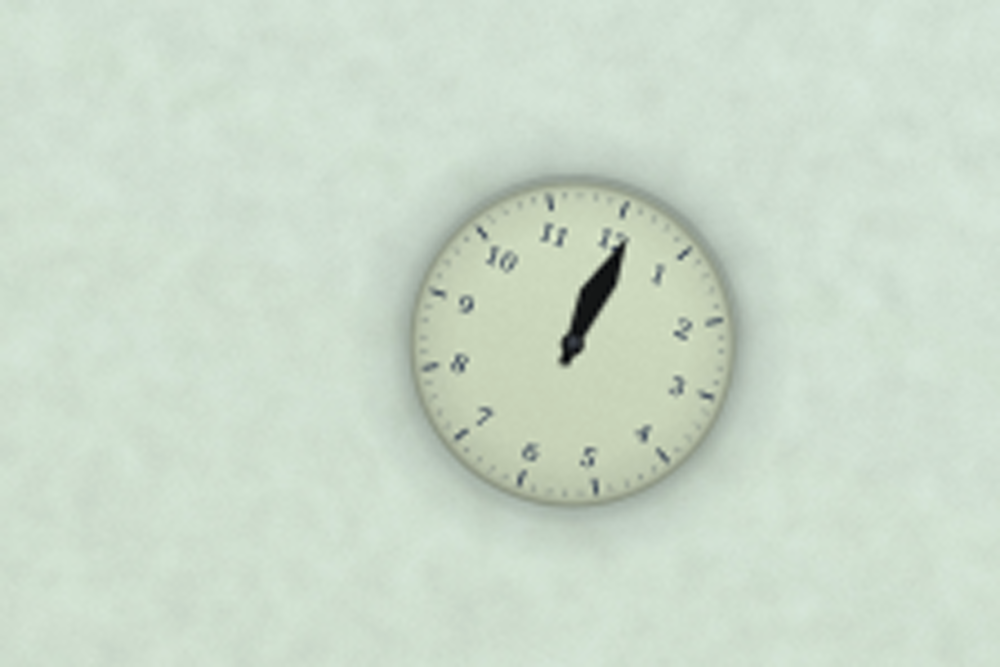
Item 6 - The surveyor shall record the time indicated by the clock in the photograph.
12:01
